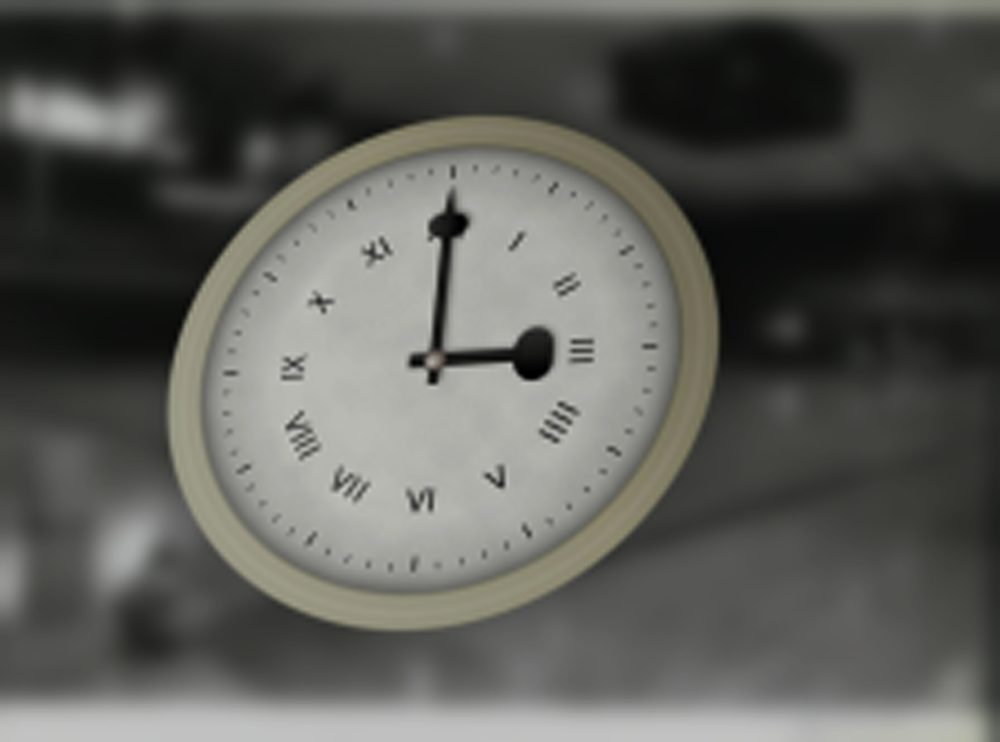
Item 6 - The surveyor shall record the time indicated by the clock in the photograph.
3:00
